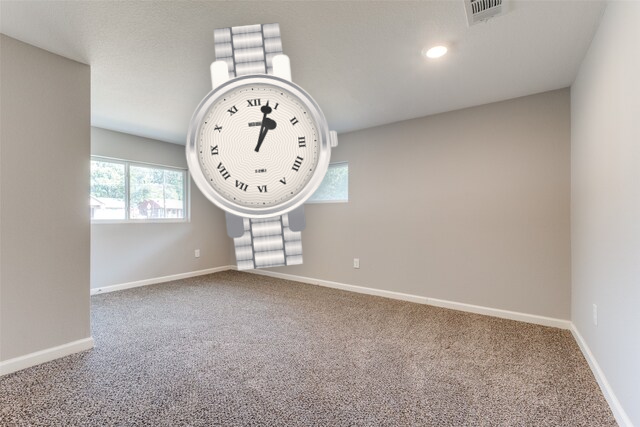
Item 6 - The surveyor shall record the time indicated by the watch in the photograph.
1:03
